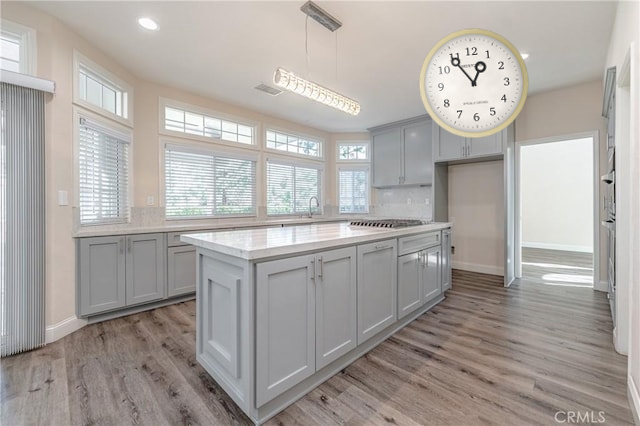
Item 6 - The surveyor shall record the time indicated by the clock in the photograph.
12:54
